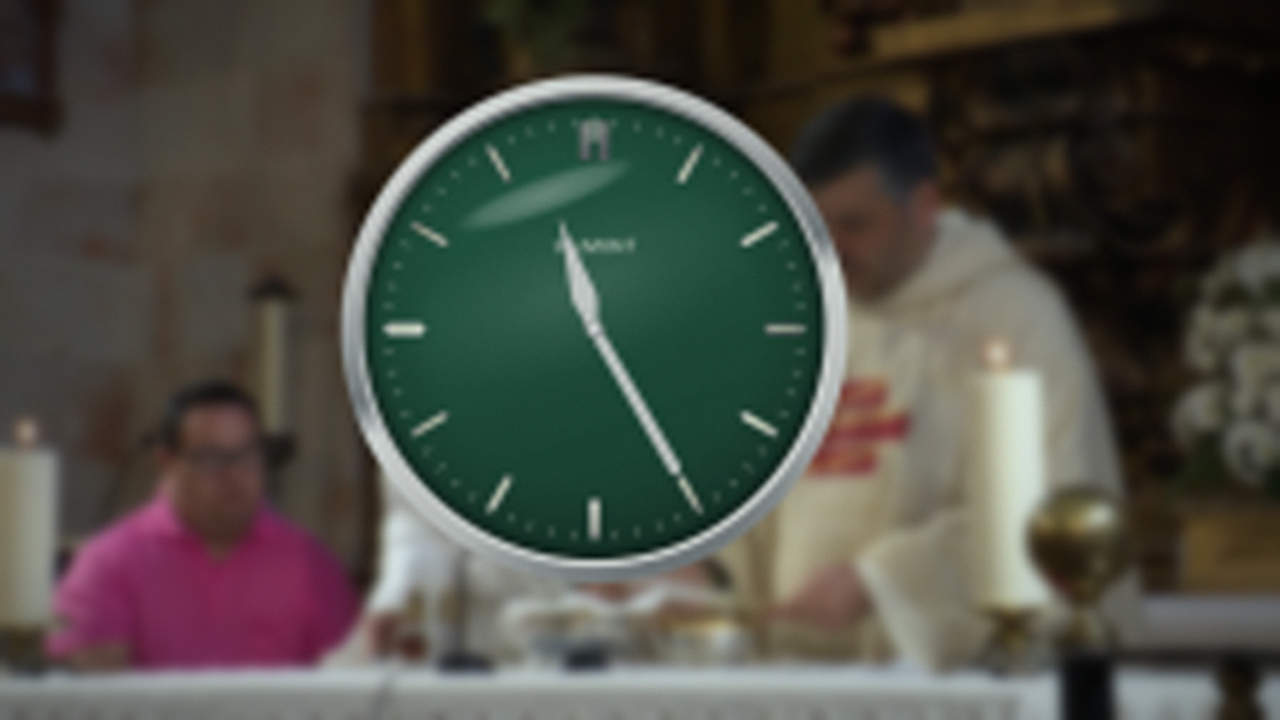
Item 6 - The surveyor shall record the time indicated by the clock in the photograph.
11:25
